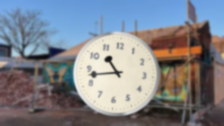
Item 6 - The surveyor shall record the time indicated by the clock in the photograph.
10:43
